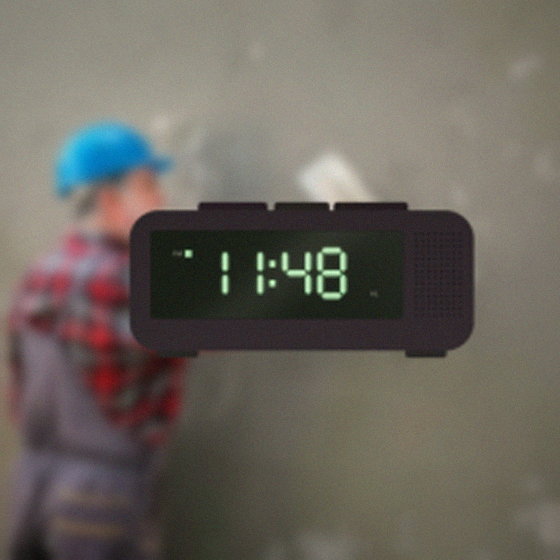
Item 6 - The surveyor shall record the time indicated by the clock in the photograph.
11:48
